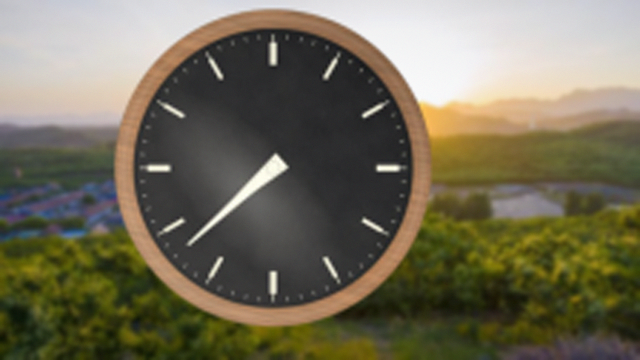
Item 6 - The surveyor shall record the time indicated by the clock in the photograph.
7:38
